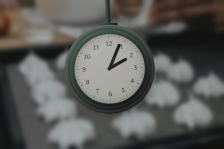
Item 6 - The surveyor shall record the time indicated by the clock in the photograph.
2:04
